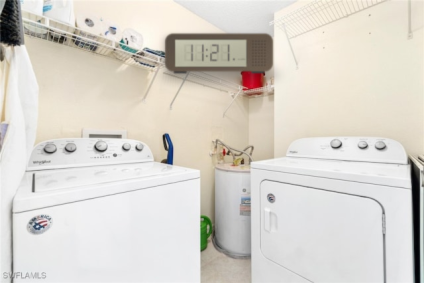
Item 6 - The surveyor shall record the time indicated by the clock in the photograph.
11:21
